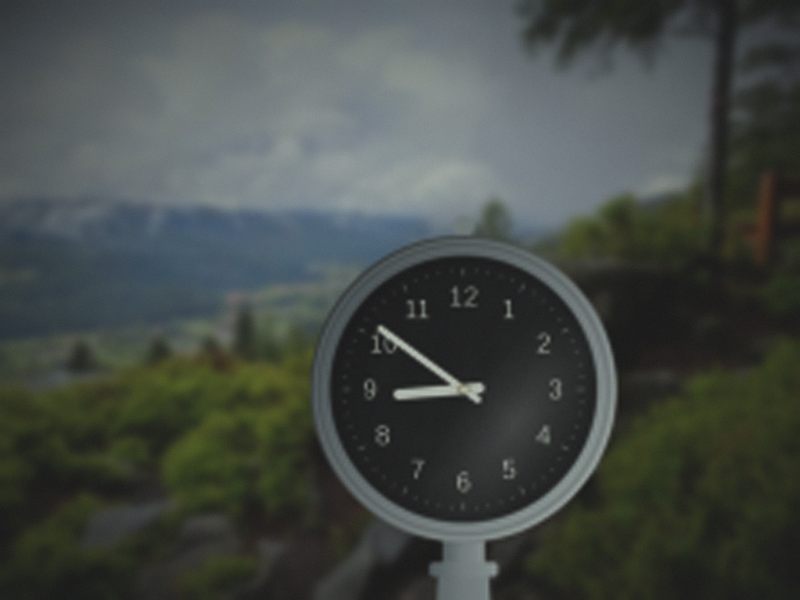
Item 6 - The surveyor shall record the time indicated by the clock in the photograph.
8:51
